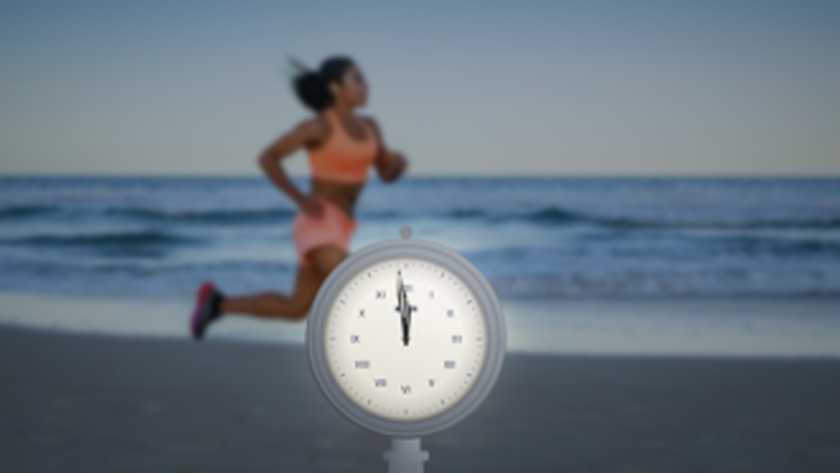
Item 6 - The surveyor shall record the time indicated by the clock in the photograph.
11:59
